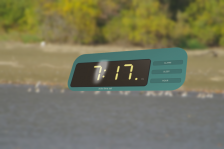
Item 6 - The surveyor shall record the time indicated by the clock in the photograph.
7:17
